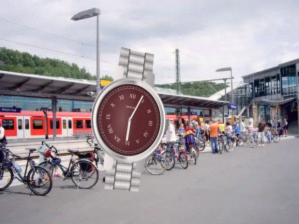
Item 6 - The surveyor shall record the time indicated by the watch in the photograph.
6:04
